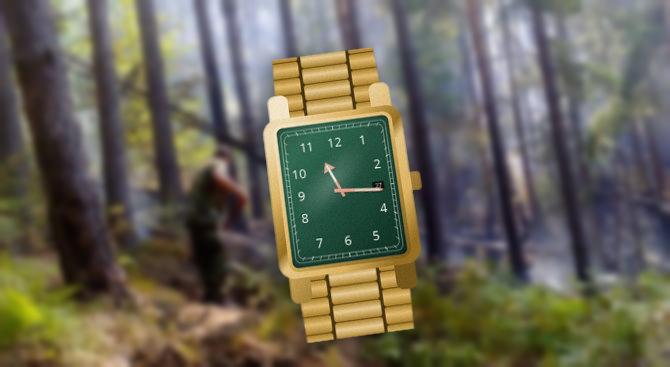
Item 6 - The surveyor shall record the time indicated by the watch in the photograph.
11:16
